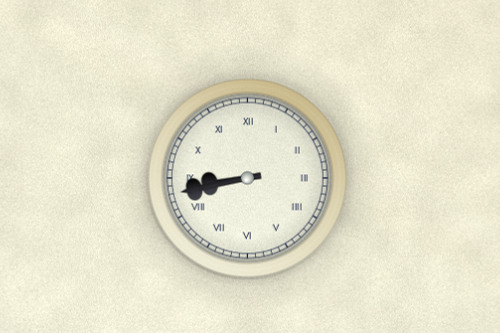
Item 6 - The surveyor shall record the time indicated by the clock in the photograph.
8:43
